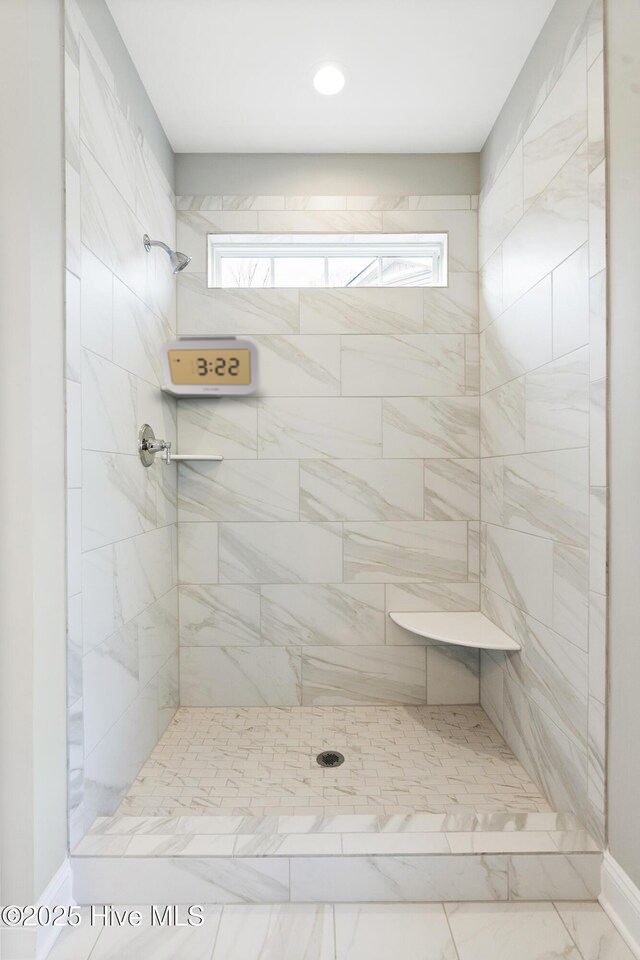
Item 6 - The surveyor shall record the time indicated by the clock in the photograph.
3:22
